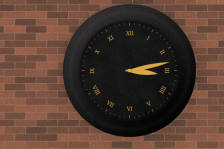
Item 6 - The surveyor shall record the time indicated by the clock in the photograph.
3:13
